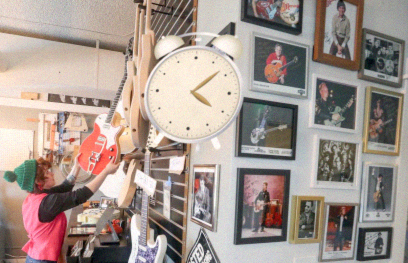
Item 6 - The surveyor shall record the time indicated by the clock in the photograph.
4:08
